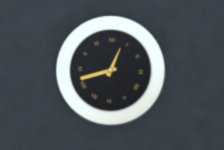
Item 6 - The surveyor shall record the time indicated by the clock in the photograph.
12:42
